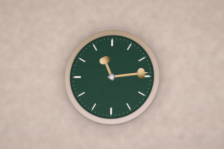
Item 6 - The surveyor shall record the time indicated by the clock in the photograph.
11:14
